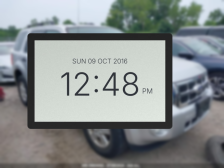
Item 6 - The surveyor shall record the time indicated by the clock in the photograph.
12:48
